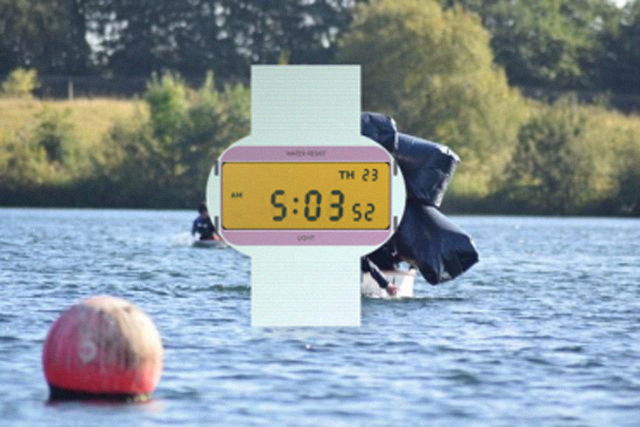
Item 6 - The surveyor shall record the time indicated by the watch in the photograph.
5:03:52
